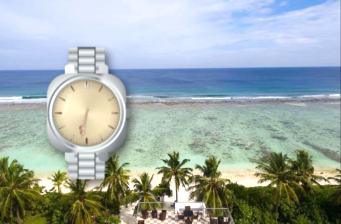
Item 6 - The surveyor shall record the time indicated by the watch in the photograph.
6:32
